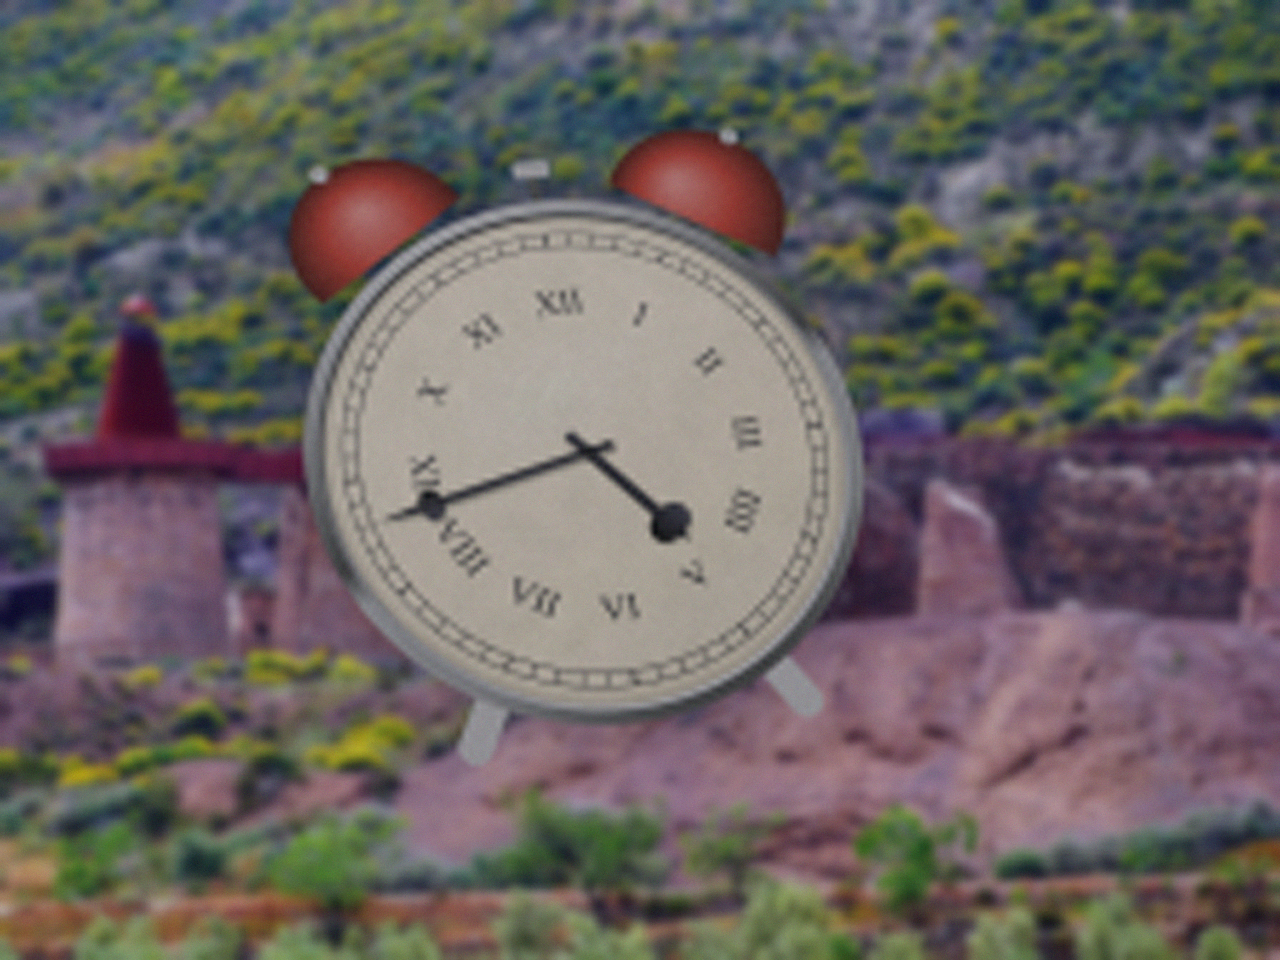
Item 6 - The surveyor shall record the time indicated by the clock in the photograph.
4:43
